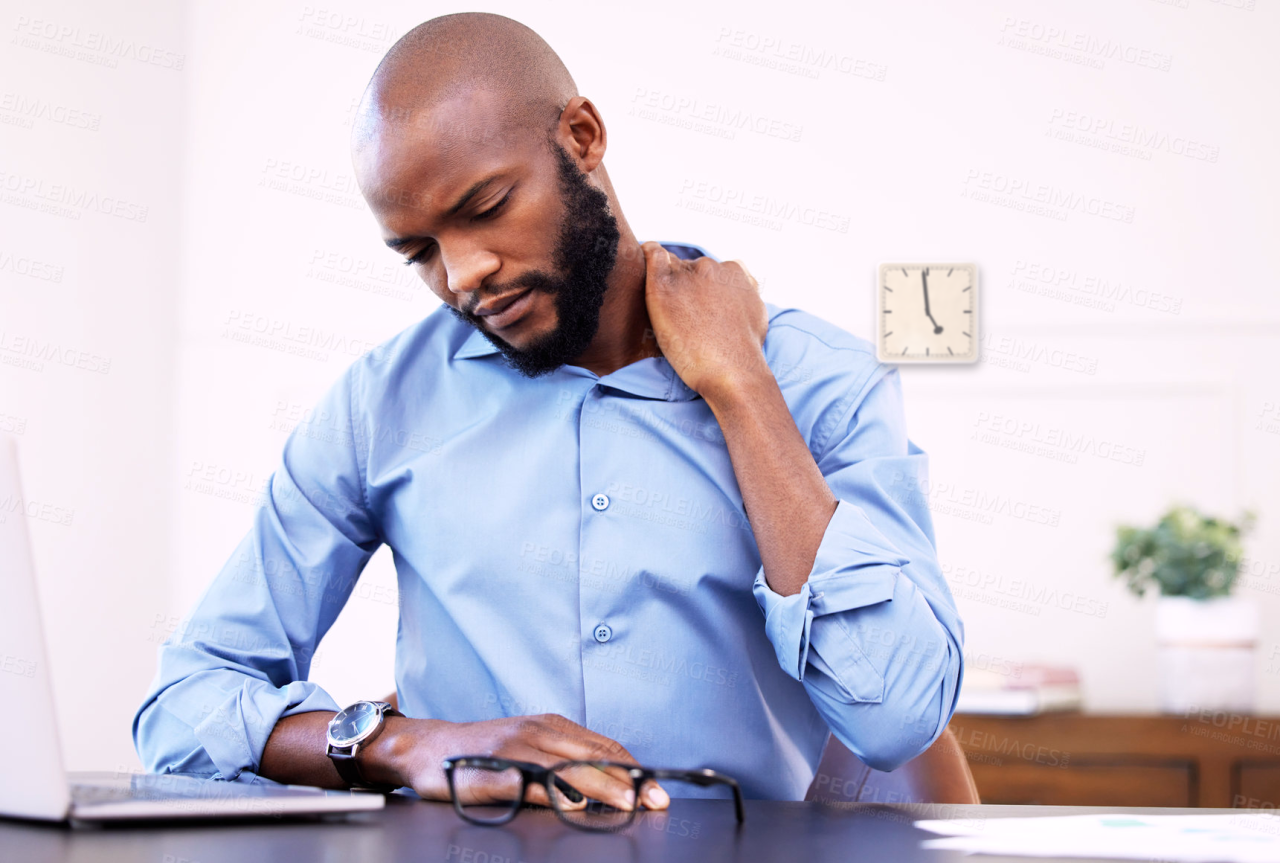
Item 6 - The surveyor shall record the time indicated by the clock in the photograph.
4:59
